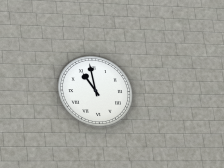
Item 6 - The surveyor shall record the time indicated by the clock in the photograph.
10:59
